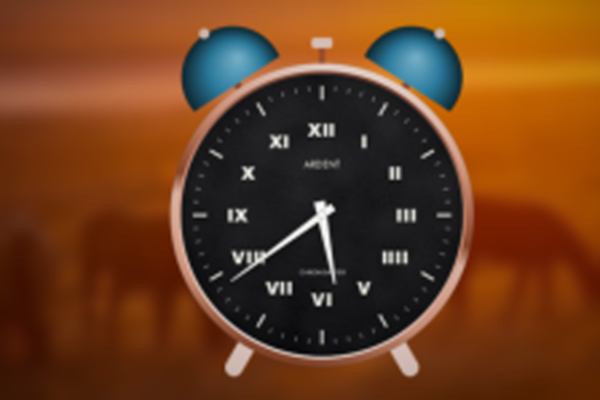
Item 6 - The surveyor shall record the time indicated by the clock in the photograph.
5:39
